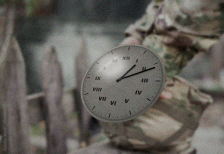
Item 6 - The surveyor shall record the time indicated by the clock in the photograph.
1:11
